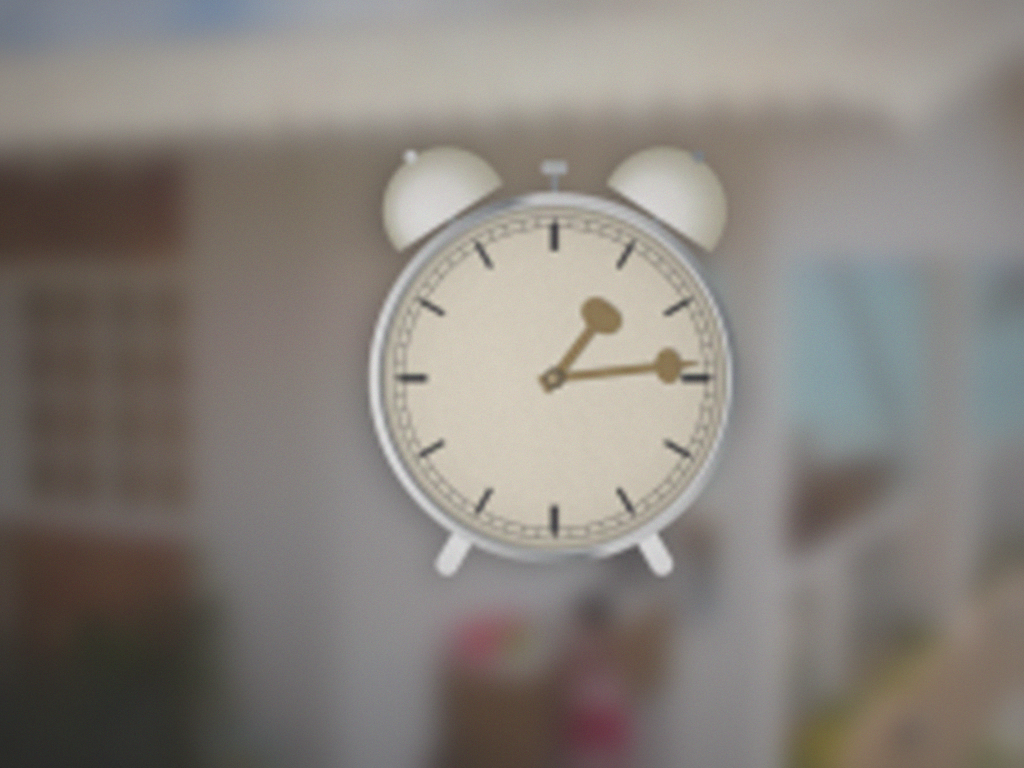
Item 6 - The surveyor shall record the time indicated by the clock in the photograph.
1:14
